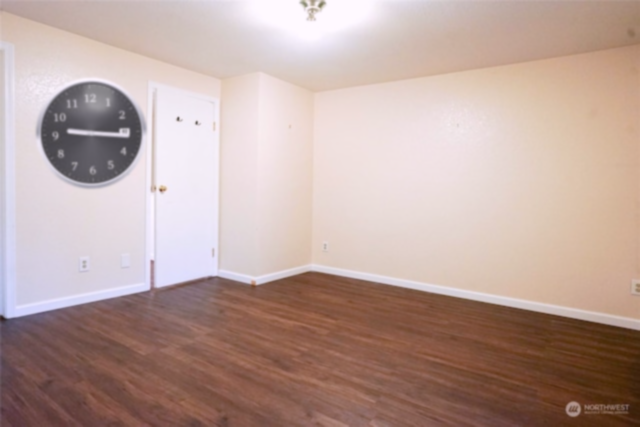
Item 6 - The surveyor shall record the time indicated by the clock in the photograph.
9:16
